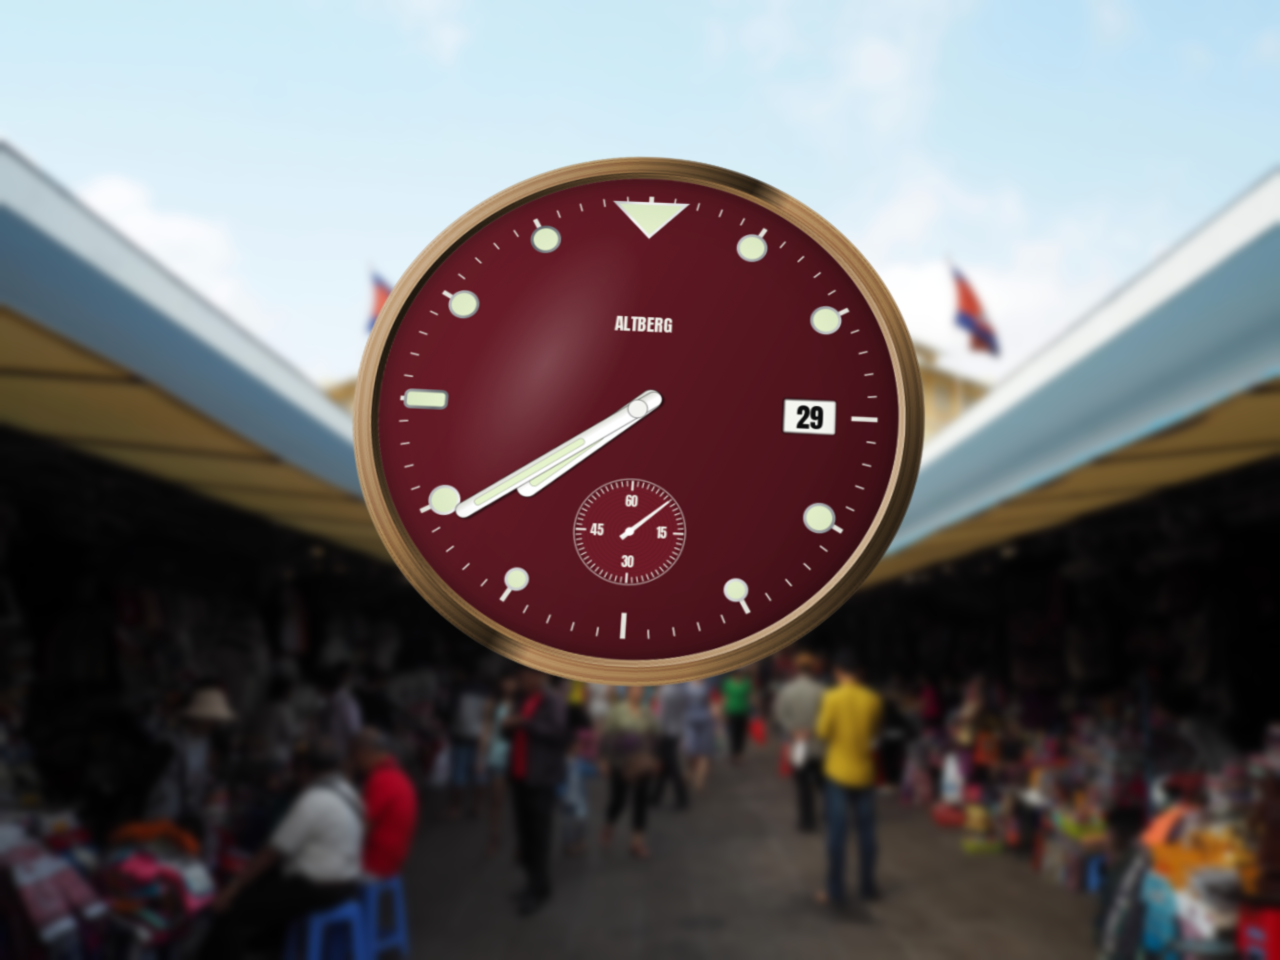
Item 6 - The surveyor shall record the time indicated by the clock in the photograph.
7:39:08
